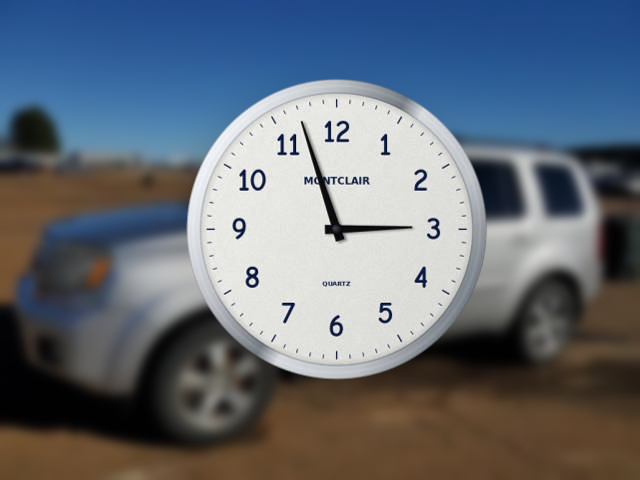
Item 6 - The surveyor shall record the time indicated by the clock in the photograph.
2:57
